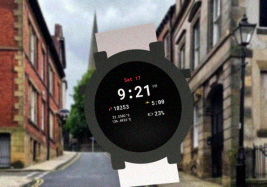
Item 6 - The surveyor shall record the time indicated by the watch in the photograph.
9:21
